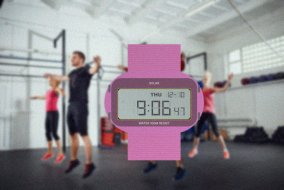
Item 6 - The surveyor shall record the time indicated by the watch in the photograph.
9:06:47
